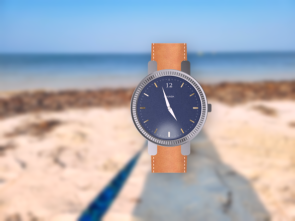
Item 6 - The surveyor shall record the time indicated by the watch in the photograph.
4:57
